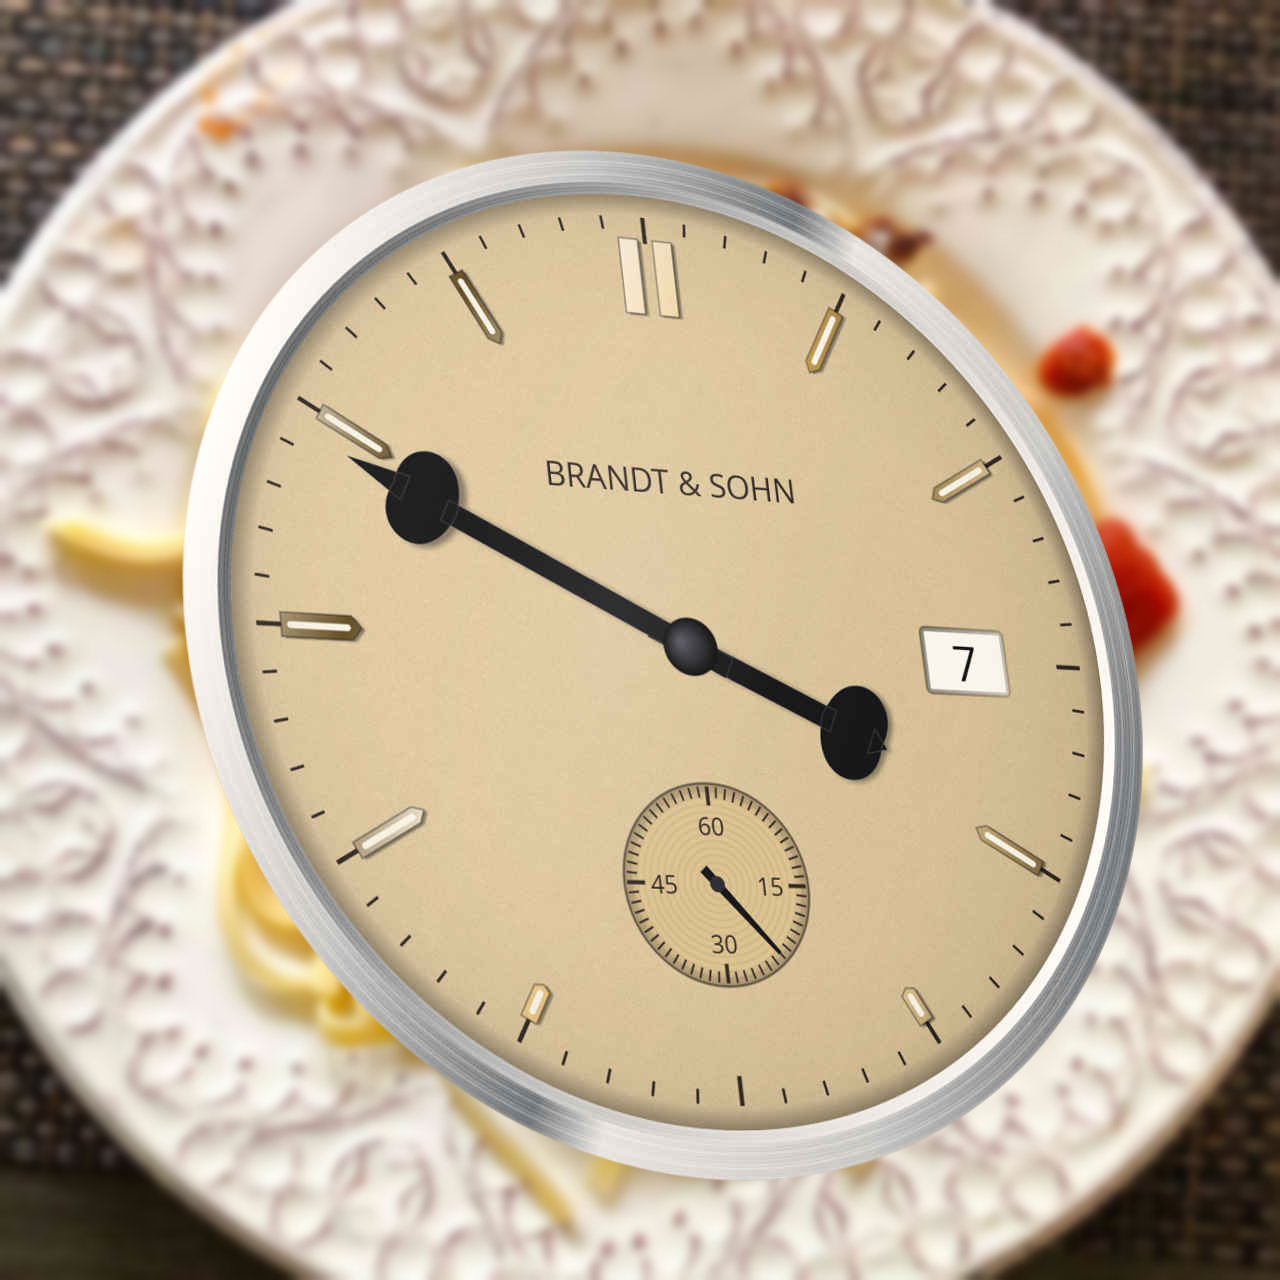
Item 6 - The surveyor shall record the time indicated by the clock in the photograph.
3:49:23
